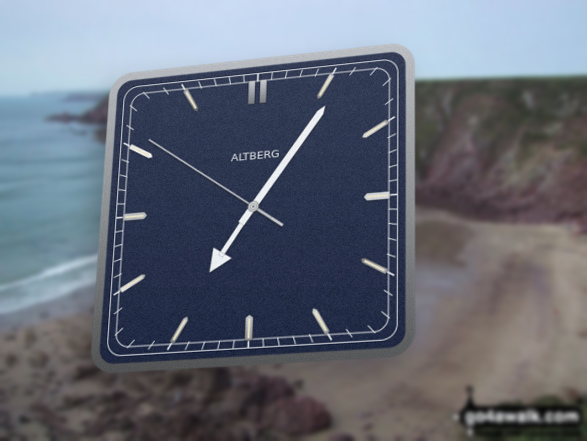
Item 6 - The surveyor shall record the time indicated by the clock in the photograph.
7:05:51
